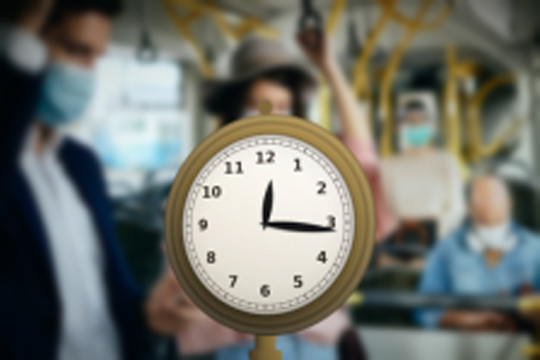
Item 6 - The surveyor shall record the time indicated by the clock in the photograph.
12:16
